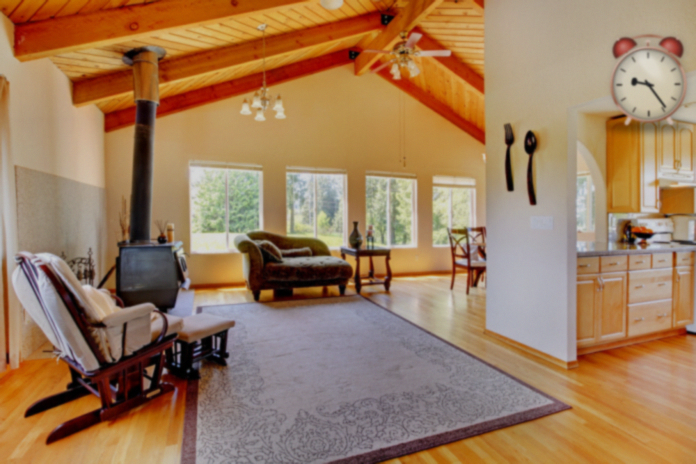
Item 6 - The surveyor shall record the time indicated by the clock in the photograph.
9:24
